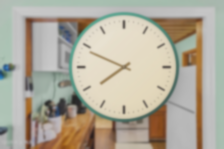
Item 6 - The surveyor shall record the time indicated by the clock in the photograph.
7:49
